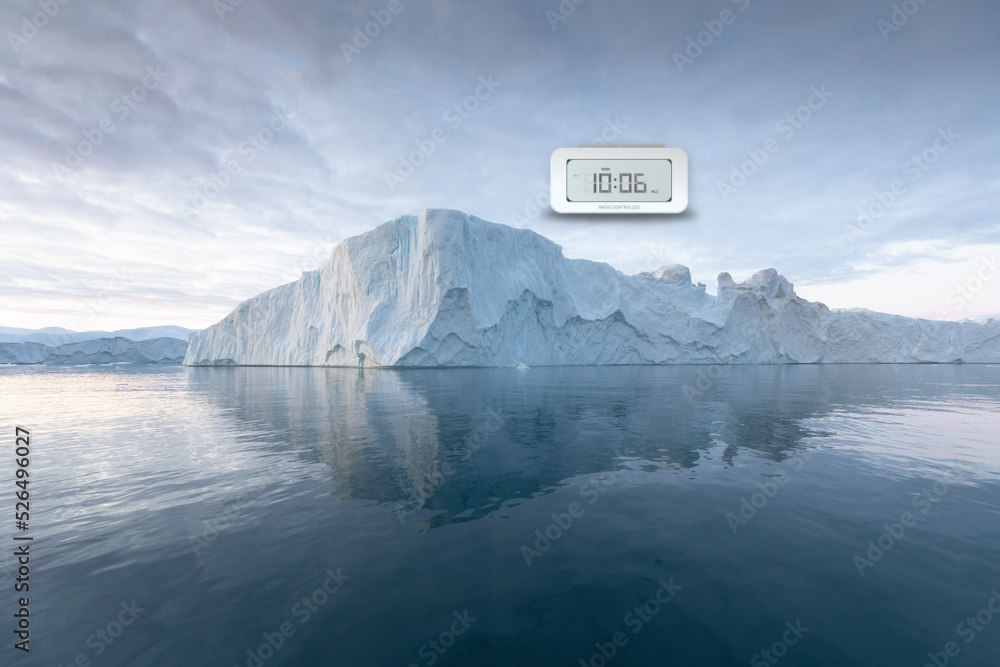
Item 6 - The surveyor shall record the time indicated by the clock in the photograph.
10:06
